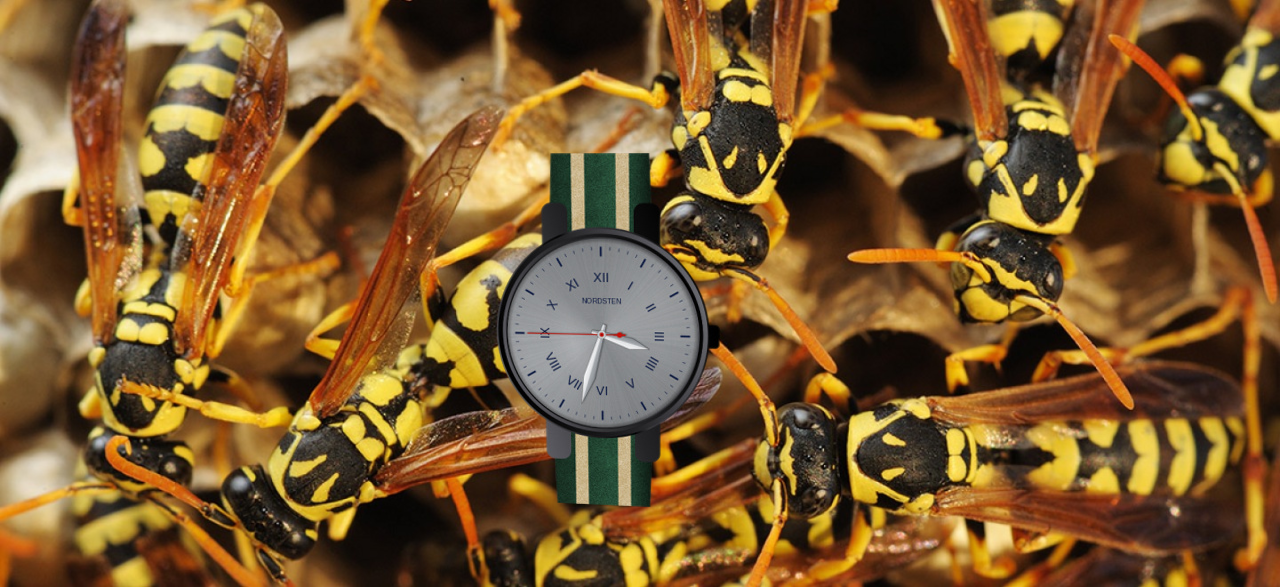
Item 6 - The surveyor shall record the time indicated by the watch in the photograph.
3:32:45
